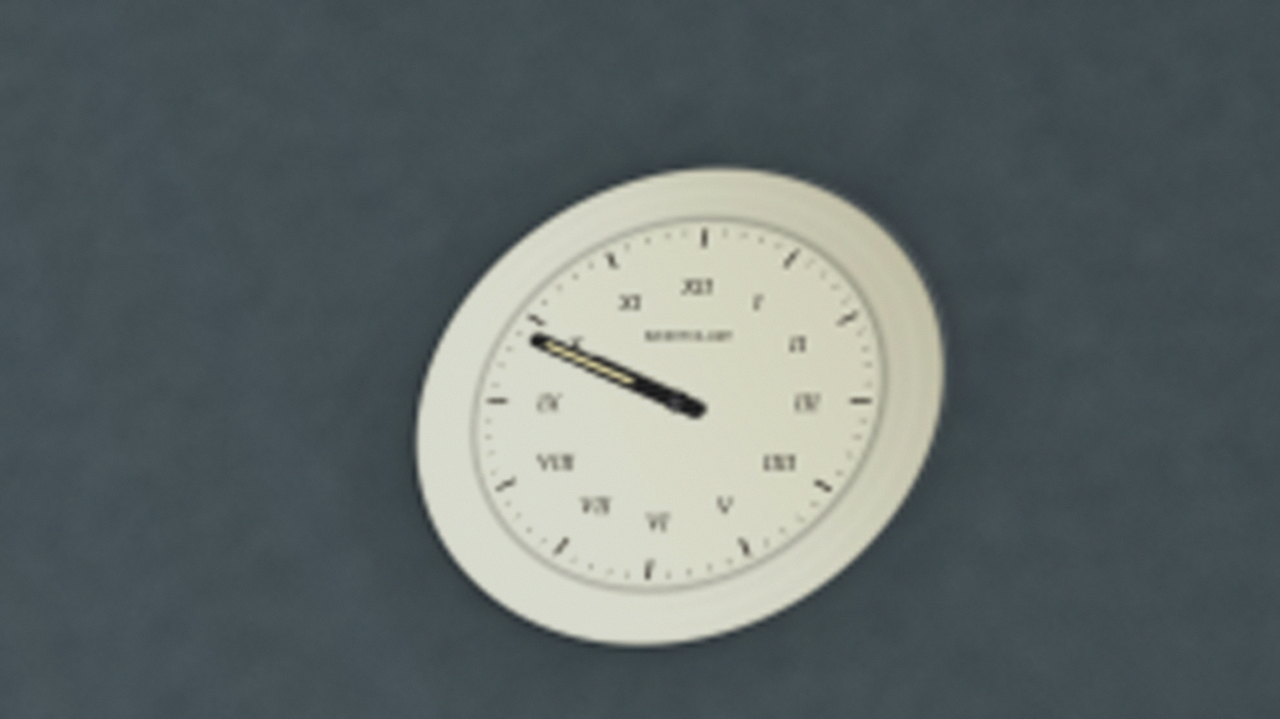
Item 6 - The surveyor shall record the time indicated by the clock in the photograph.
9:49
